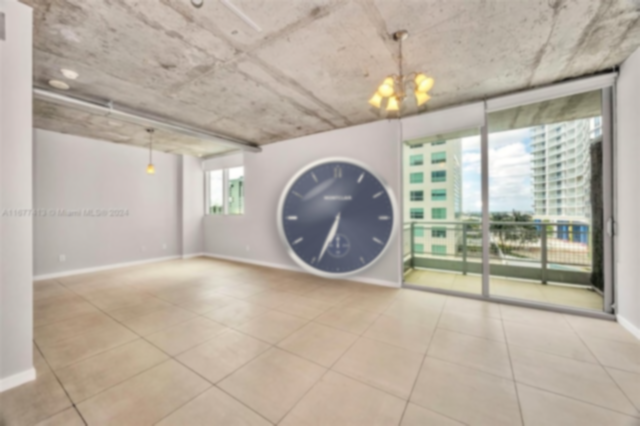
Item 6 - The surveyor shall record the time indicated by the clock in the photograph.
6:34
